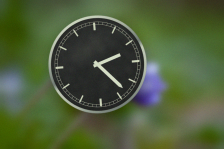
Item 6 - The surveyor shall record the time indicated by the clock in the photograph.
2:23
